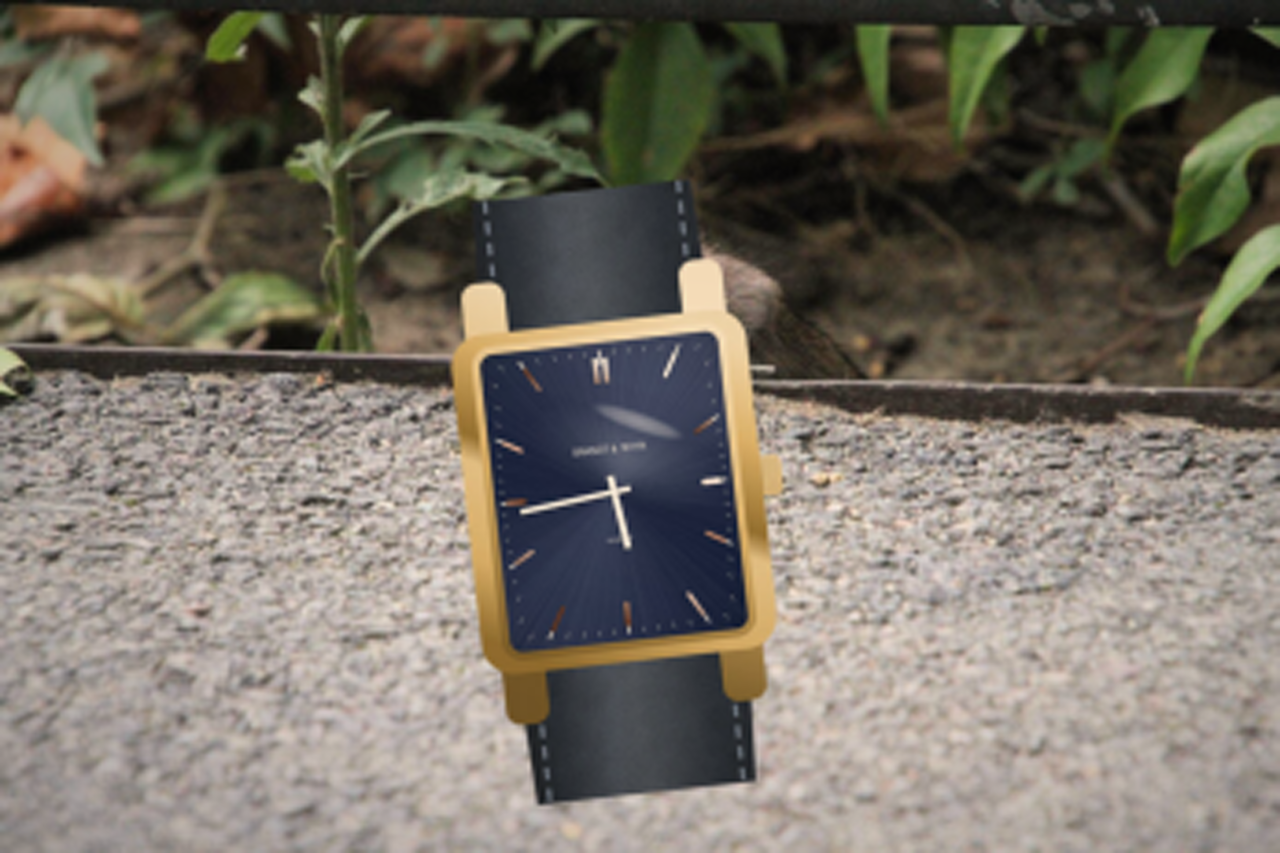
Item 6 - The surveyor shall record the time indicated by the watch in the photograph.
5:44
